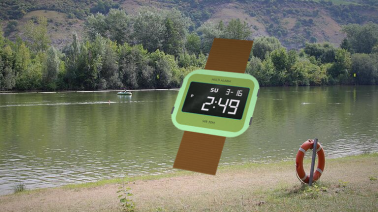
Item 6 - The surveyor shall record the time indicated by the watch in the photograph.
2:49
